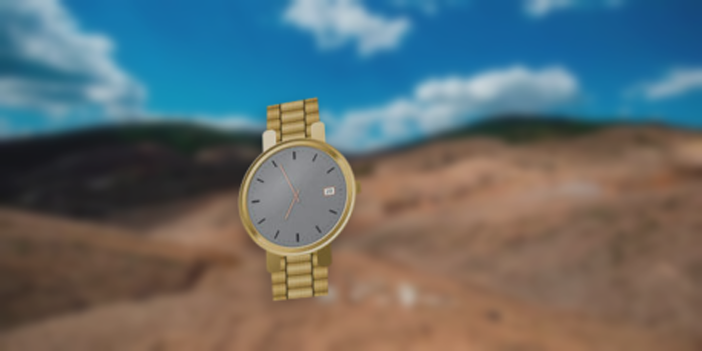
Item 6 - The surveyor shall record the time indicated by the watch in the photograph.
6:56
